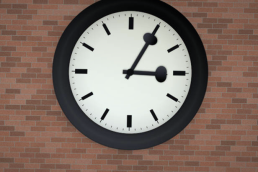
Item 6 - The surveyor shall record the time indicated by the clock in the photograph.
3:05
